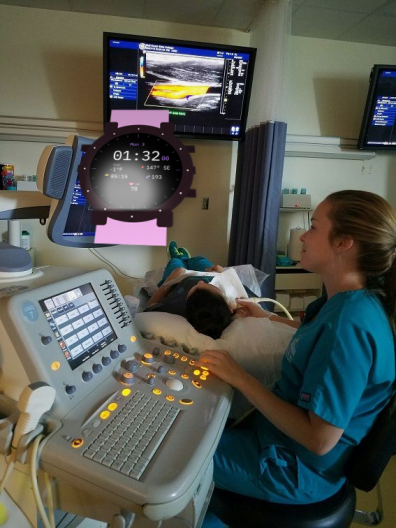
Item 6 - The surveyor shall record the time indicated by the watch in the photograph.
1:32
